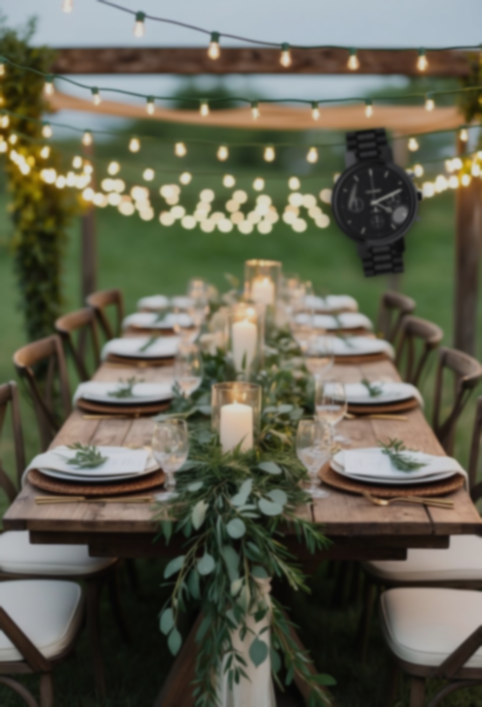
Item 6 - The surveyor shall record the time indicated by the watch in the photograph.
4:12
